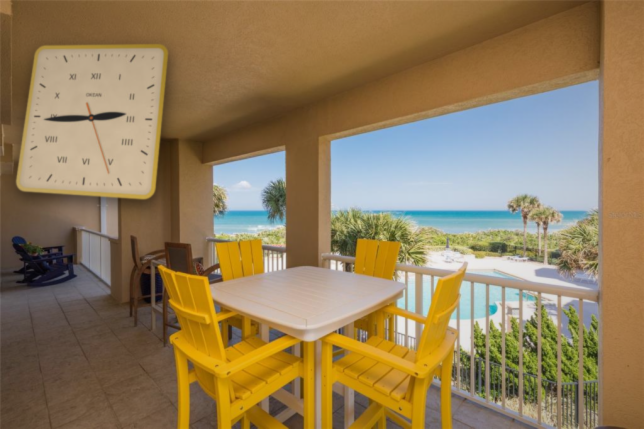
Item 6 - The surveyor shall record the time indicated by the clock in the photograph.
2:44:26
